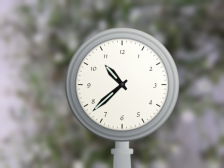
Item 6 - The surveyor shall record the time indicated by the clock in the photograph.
10:38
